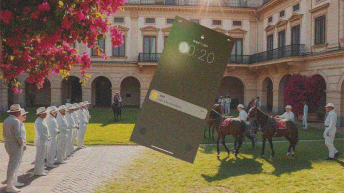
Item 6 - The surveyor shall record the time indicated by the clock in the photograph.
0:20
